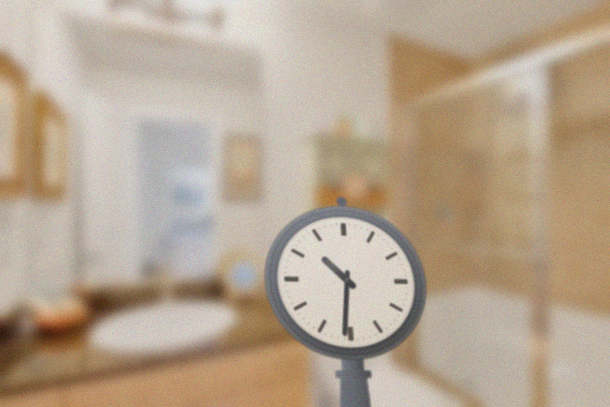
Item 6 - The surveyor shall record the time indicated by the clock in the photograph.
10:31
